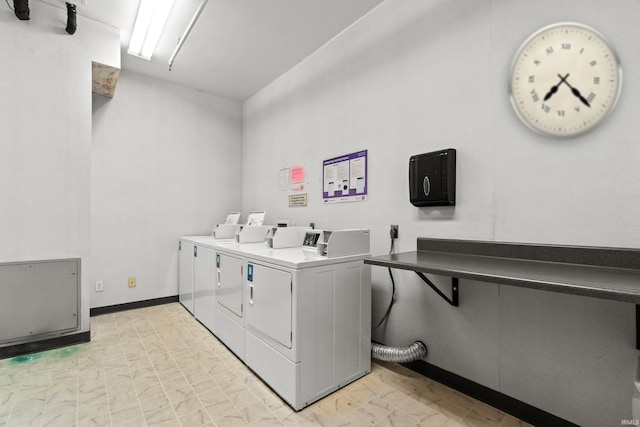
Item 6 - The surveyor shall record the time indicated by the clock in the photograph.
7:22
